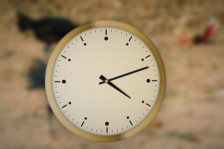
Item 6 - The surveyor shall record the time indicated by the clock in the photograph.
4:12
